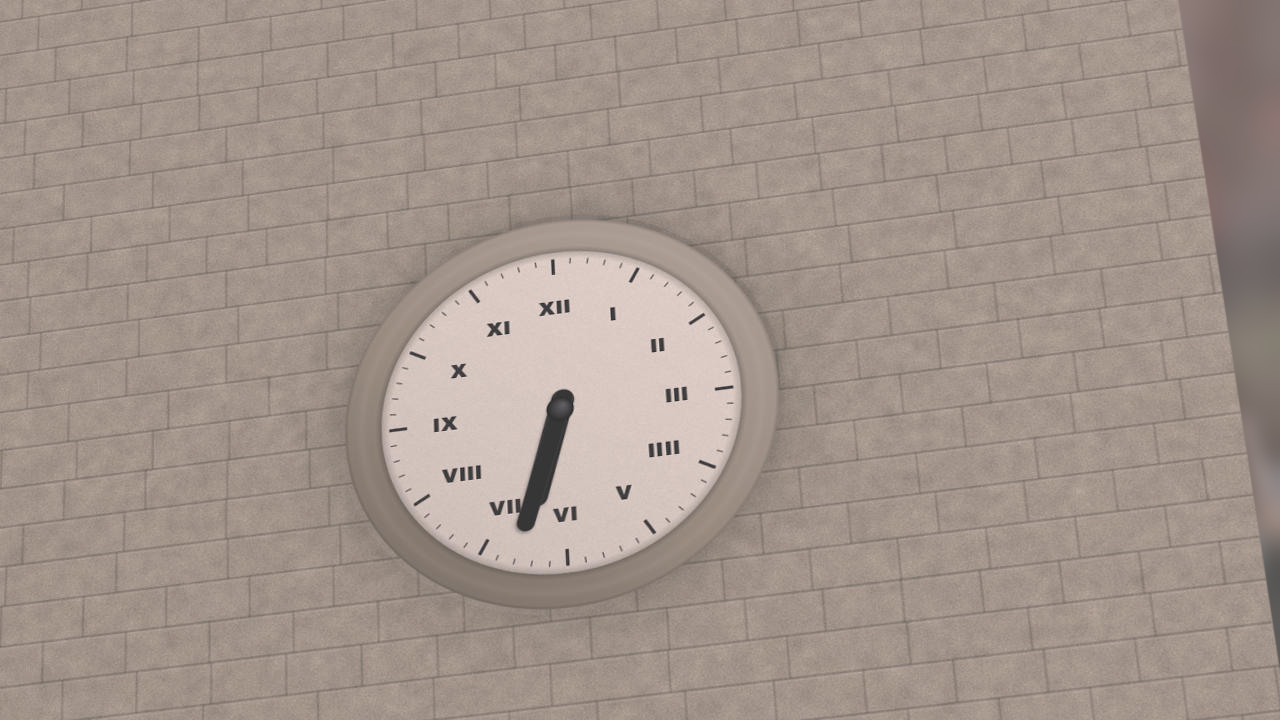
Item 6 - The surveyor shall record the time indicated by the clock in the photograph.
6:33
